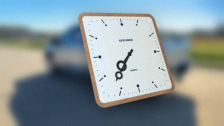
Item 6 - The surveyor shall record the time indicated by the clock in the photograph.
7:37
